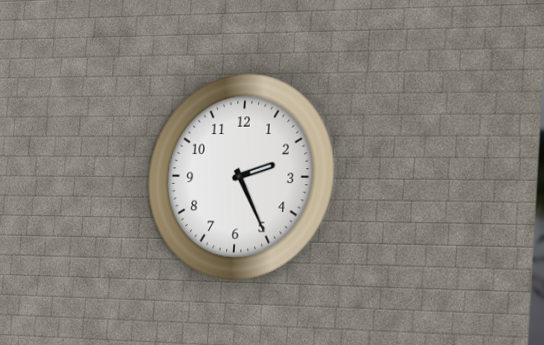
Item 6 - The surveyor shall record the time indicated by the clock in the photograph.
2:25
